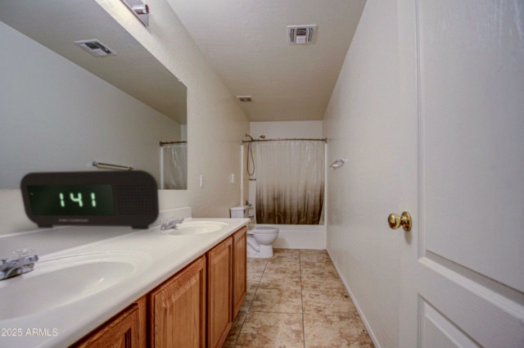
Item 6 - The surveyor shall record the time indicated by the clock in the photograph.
1:41
